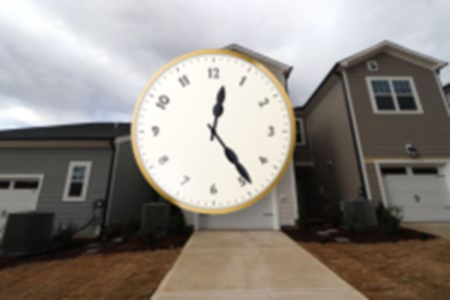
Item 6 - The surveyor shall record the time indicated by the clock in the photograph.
12:24
